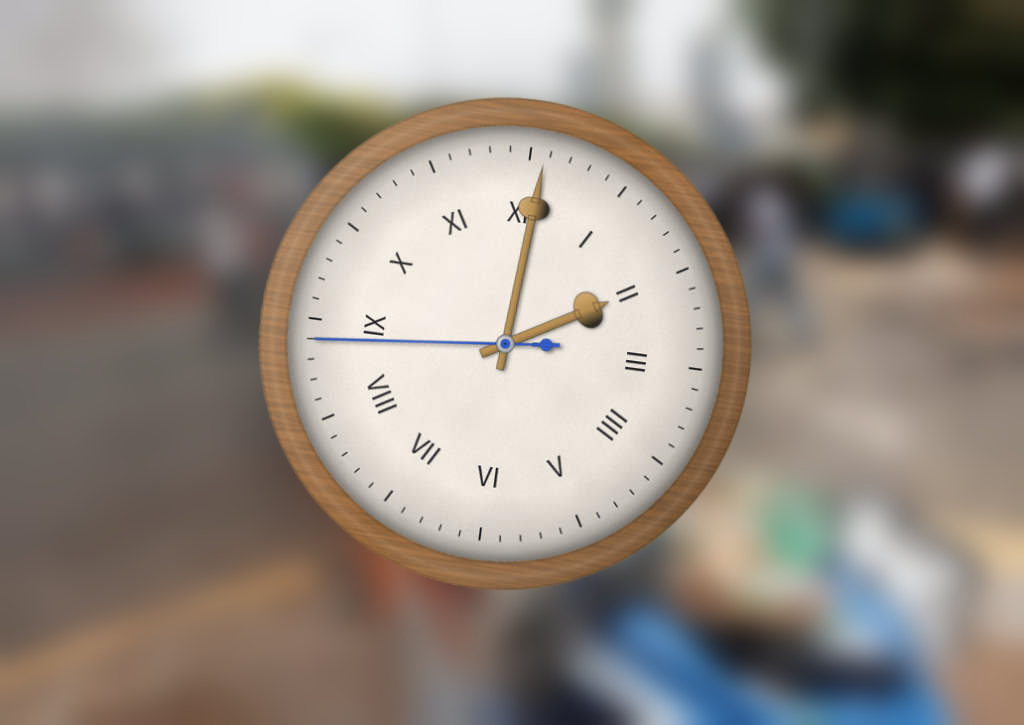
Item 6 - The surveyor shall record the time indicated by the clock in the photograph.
2:00:44
